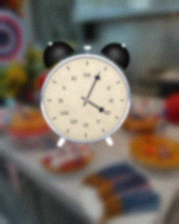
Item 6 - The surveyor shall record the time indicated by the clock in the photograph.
4:04
